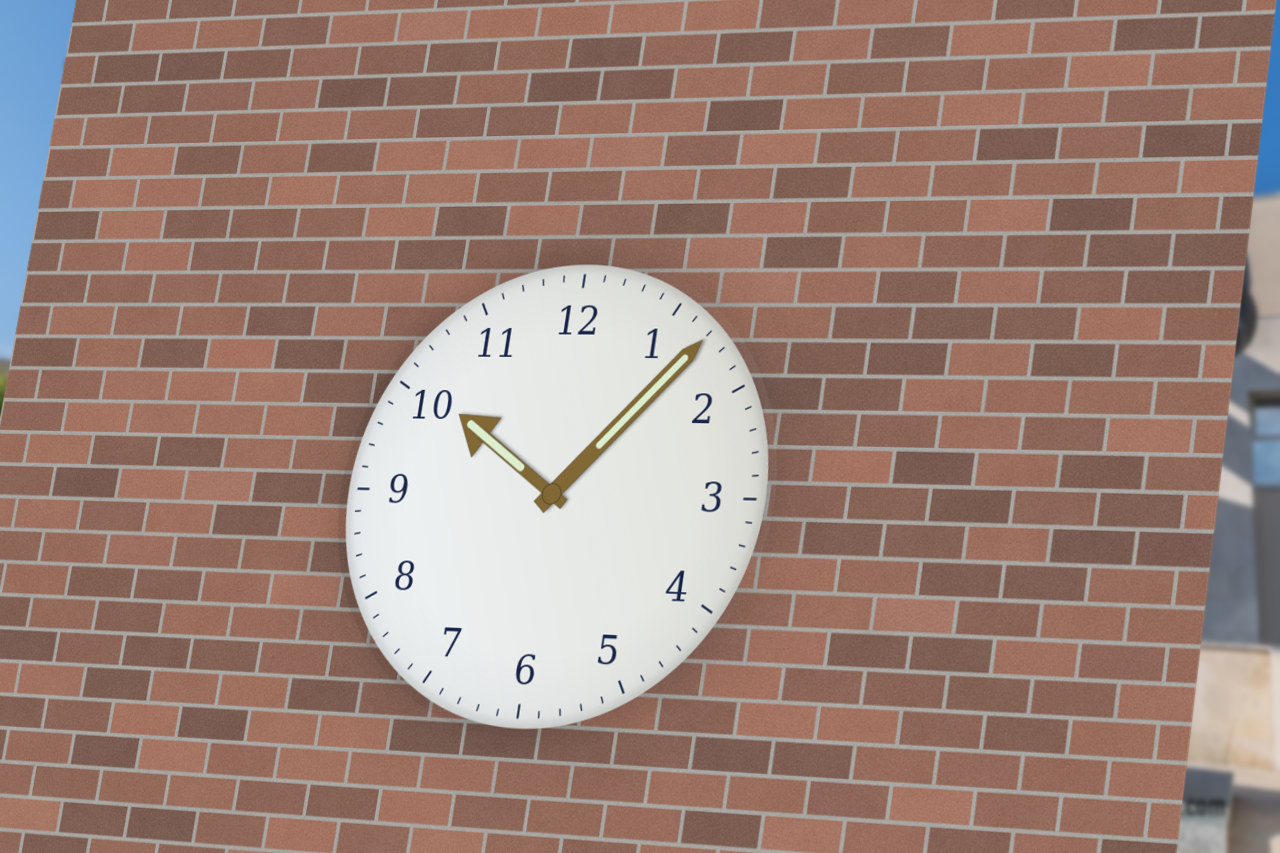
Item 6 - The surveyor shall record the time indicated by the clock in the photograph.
10:07
